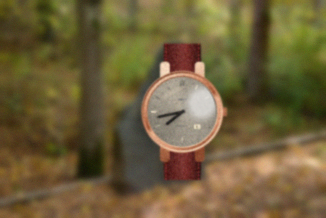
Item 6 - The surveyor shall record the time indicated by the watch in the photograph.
7:43
